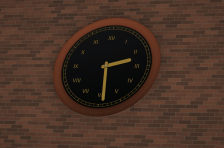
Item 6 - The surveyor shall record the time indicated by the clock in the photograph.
2:29
